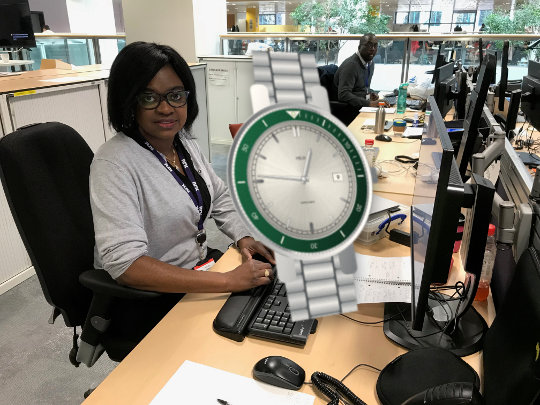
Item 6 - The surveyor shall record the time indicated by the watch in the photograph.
12:46
